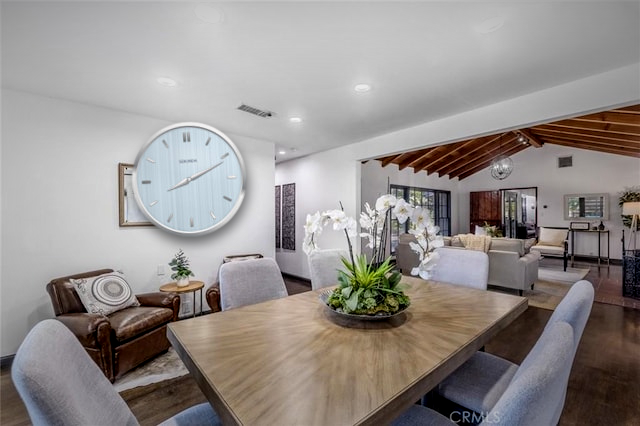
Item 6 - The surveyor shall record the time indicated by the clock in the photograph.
8:11
